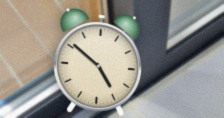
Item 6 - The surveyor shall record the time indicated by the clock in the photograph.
4:51
